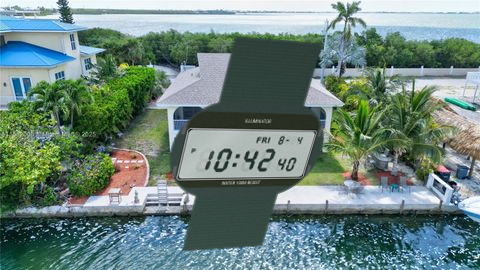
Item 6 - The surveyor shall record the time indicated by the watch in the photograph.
10:42:40
